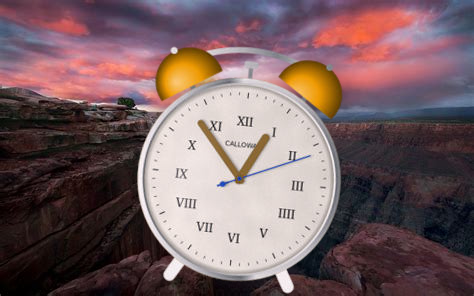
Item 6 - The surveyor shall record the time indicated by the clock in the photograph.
12:53:11
